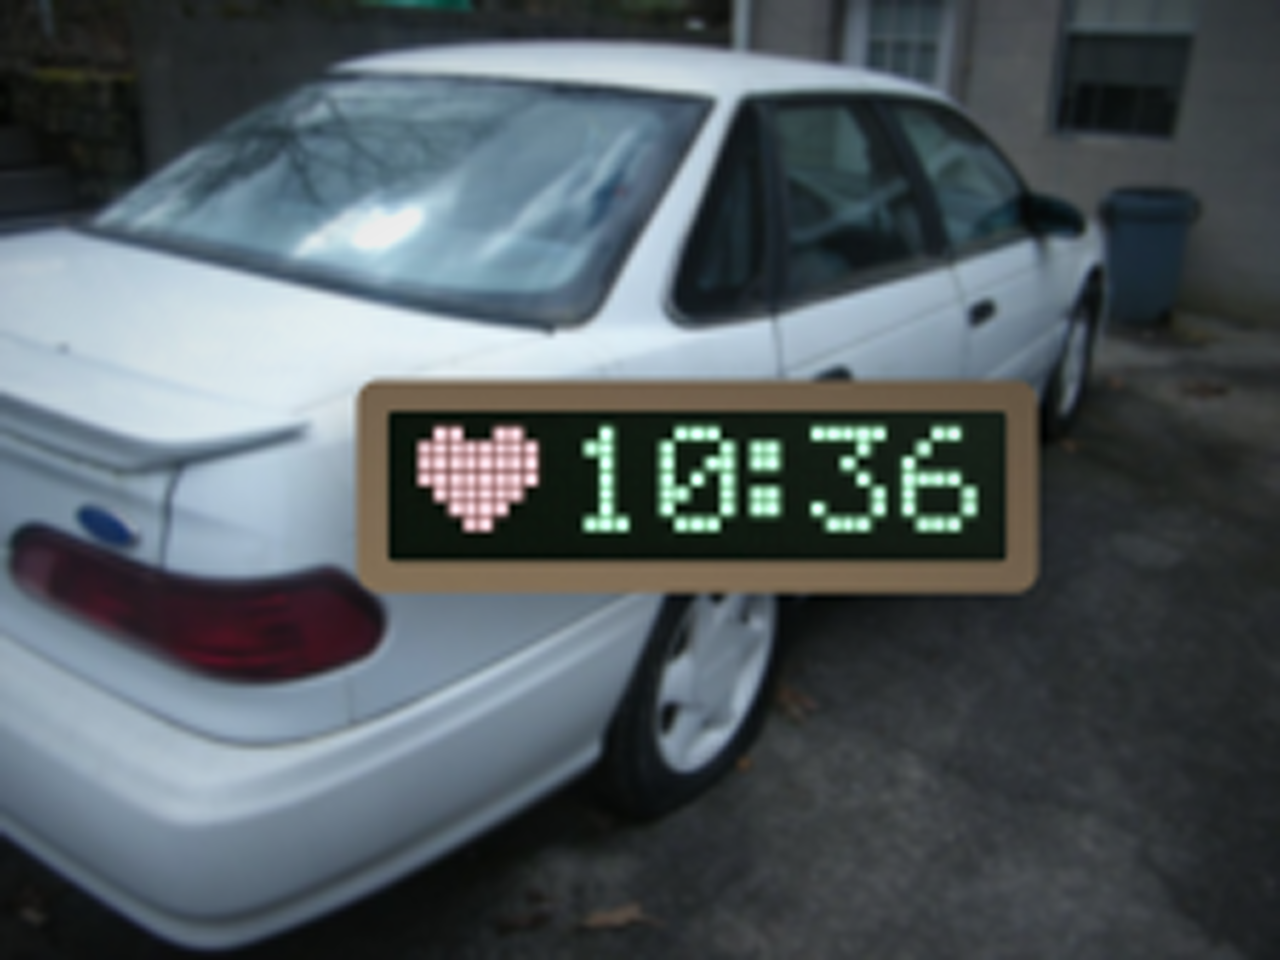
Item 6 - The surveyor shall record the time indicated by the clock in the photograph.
10:36
